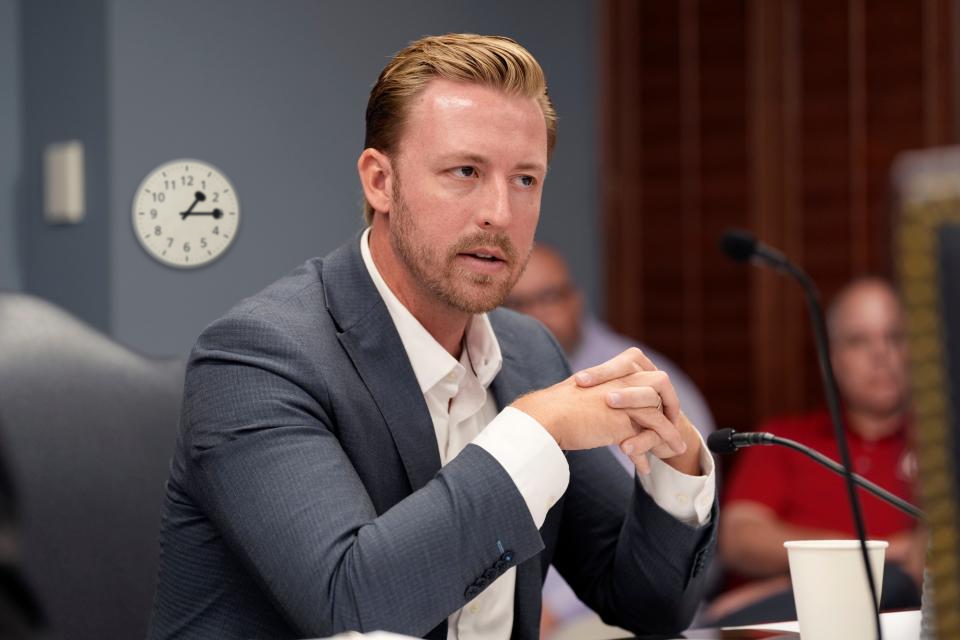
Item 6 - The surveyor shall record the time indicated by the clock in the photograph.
1:15
